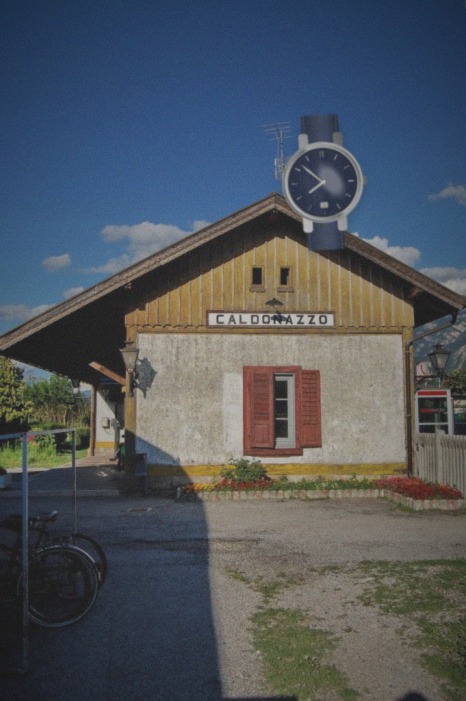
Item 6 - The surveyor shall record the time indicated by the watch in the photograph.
7:52
